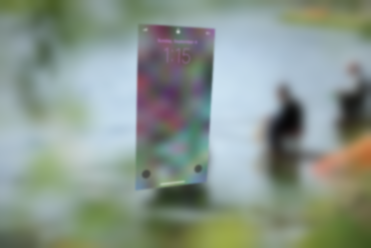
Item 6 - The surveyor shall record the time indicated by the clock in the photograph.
1:15
